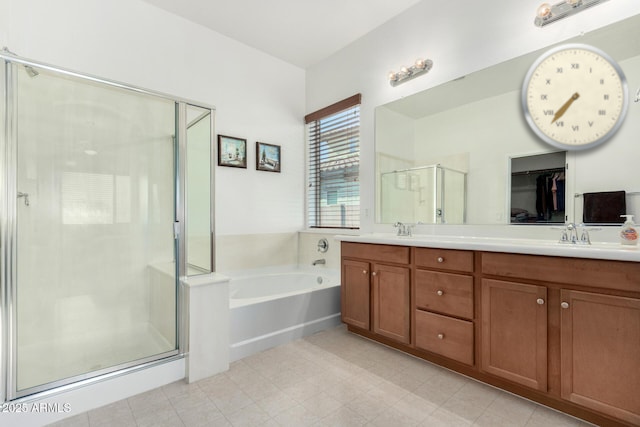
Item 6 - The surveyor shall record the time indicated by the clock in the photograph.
7:37
